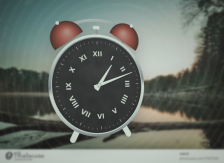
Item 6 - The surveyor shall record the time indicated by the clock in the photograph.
1:12
